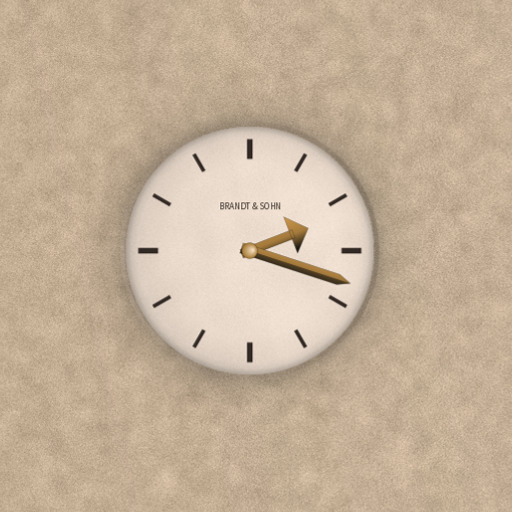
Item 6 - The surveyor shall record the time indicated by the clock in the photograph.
2:18
